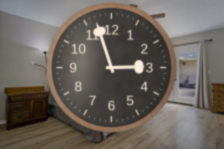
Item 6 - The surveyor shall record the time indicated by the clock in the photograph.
2:57
